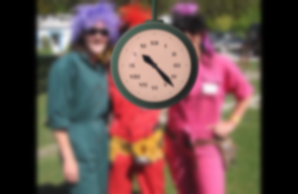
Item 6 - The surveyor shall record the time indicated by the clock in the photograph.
10:23
